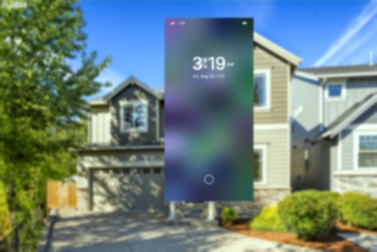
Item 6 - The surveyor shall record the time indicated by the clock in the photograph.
3:19
